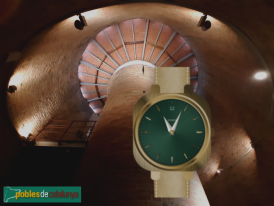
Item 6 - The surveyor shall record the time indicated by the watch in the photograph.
11:04
